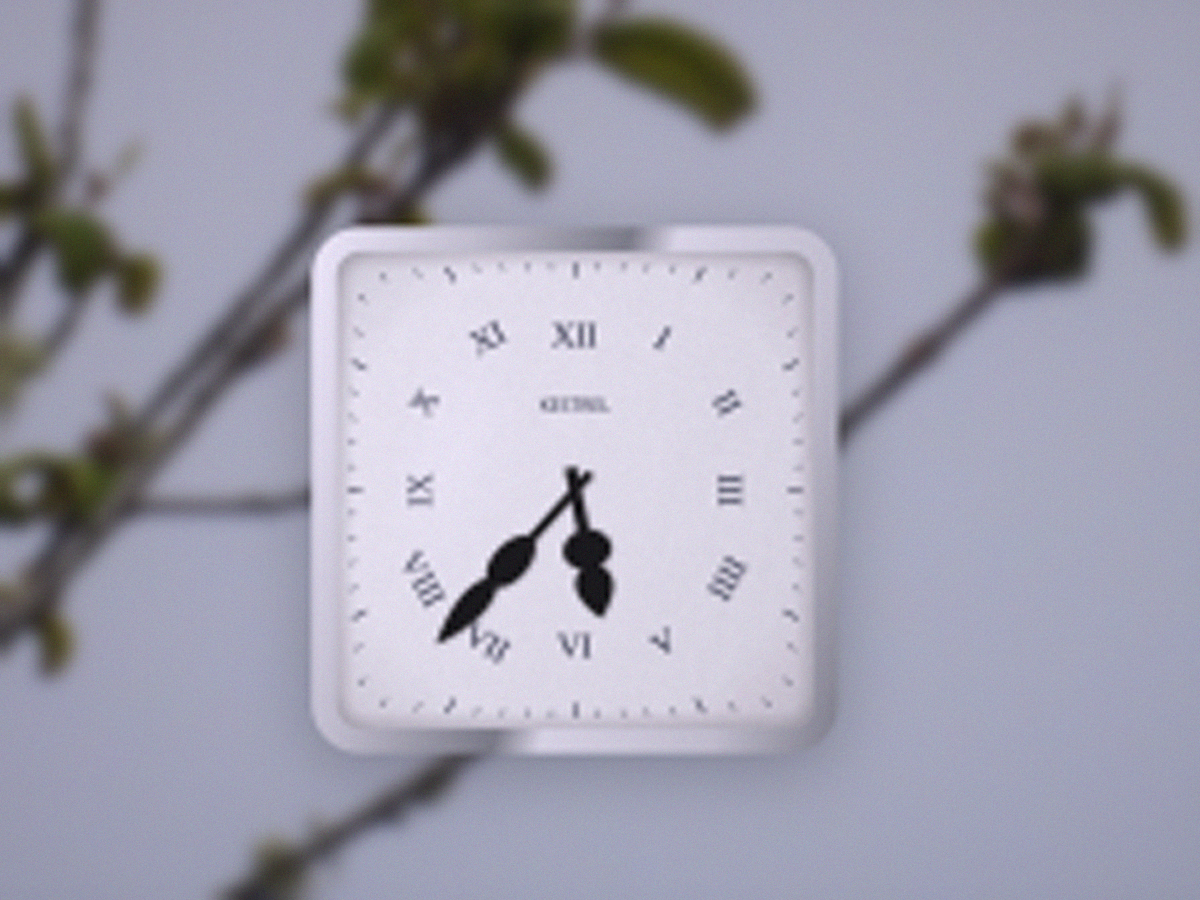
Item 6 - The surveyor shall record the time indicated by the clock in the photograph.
5:37
